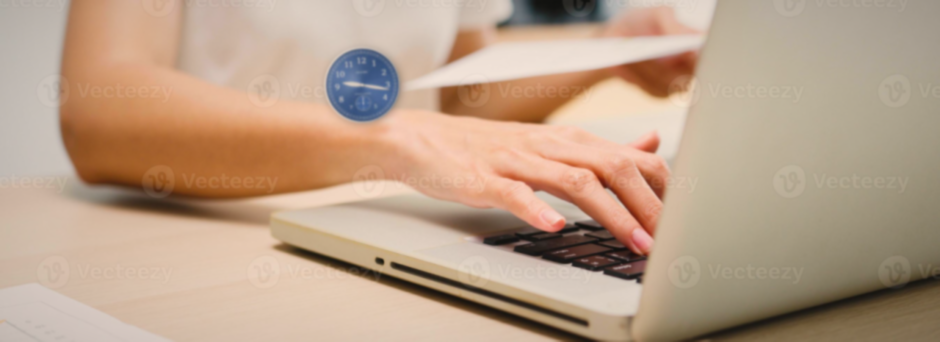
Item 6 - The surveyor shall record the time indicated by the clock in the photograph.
9:17
